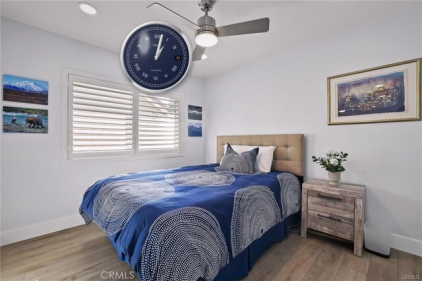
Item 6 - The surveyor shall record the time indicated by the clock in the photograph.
1:02
